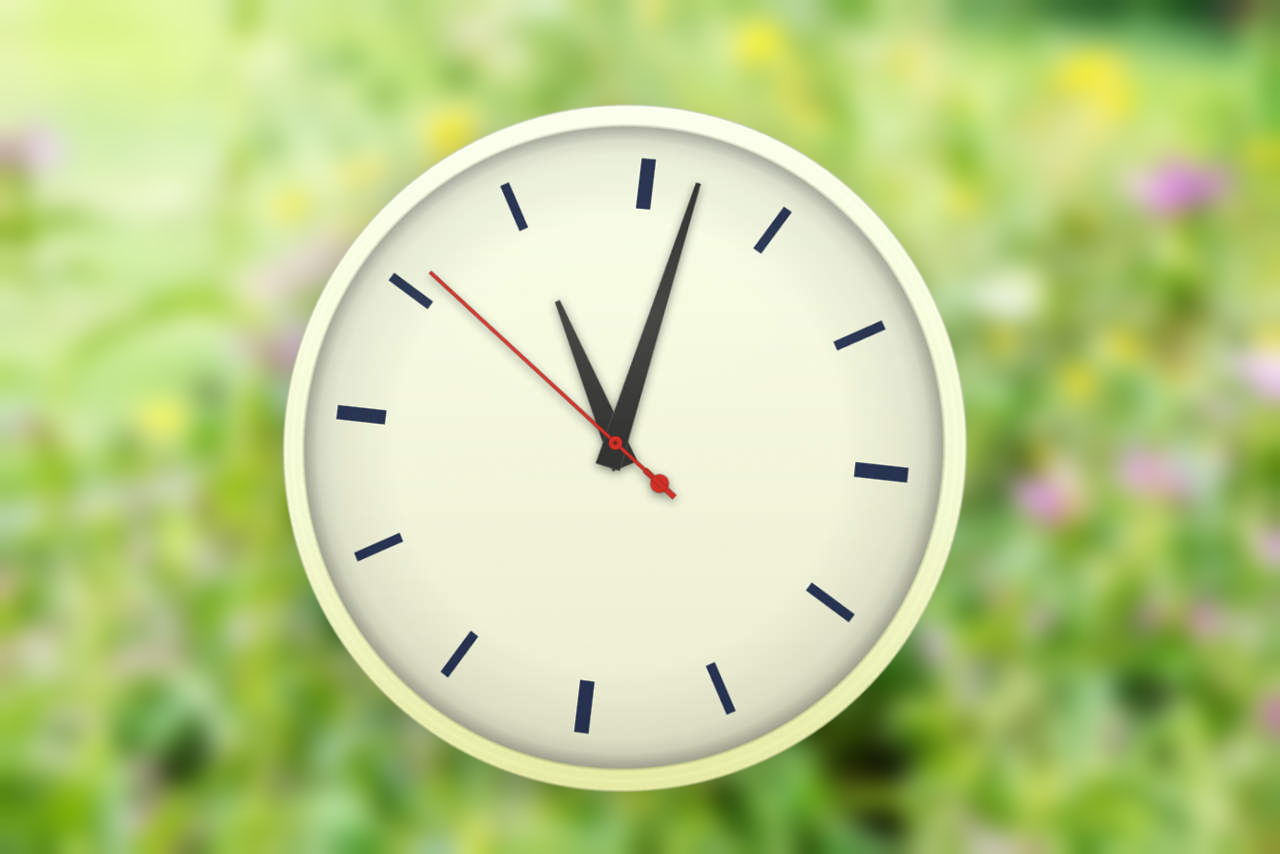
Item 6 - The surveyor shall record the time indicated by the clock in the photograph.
11:01:51
